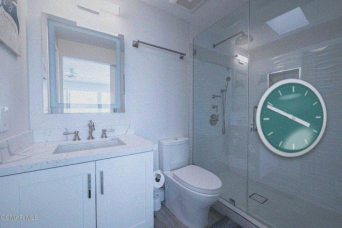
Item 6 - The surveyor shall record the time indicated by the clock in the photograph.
3:49
